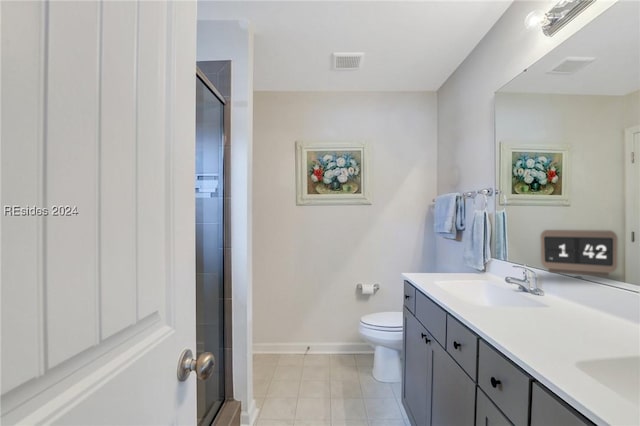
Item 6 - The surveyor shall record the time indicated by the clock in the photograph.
1:42
